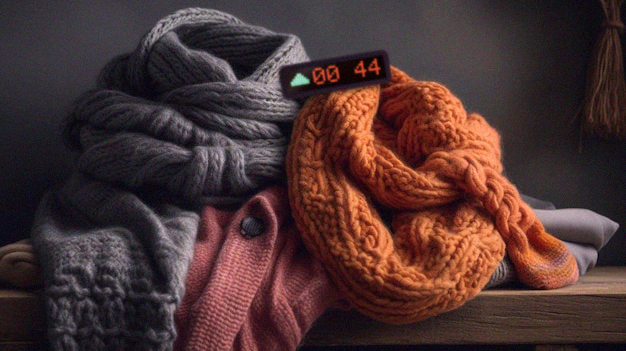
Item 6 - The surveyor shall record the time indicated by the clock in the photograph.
0:44
